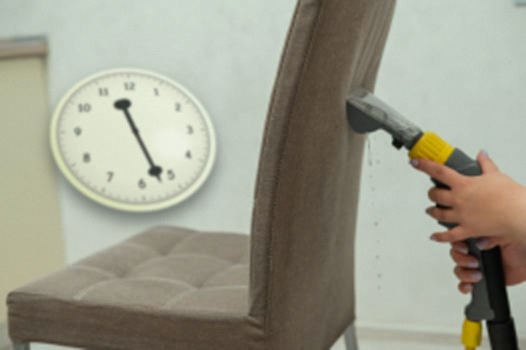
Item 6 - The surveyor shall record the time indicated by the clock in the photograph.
11:27
